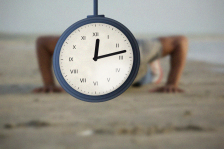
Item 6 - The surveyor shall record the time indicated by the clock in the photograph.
12:13
